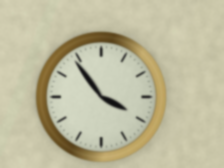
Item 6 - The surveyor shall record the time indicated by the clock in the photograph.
3:54
